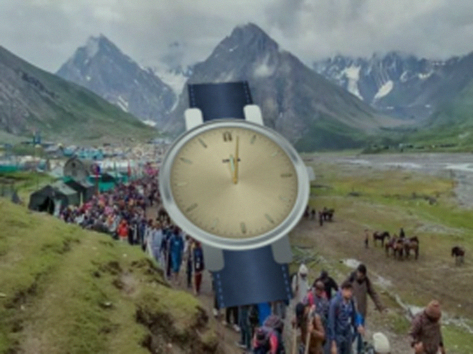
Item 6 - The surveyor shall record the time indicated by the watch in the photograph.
12:02
